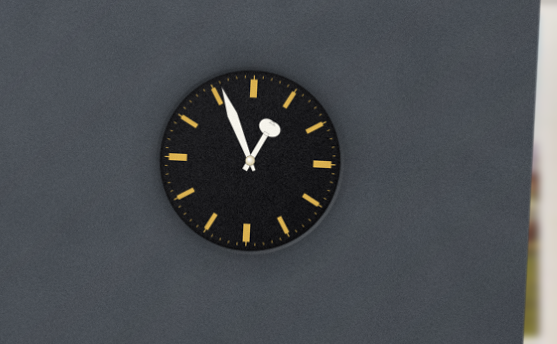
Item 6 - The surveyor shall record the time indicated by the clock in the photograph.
12:56
